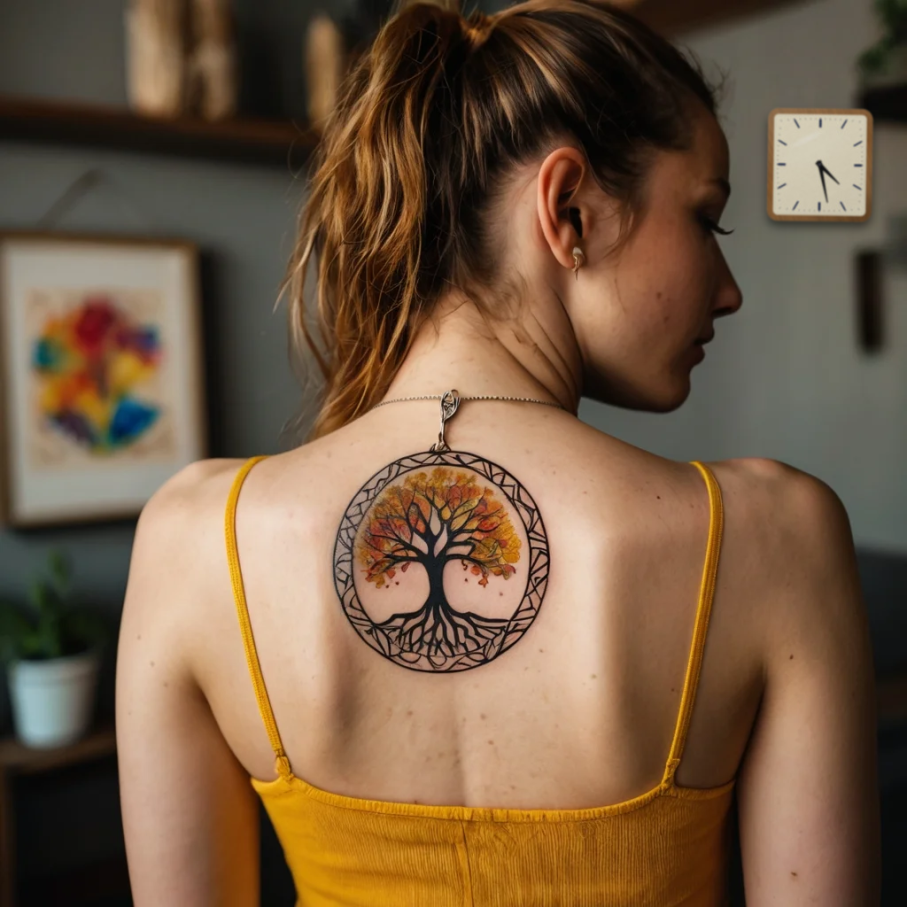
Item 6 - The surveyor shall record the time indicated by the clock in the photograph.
4:28
